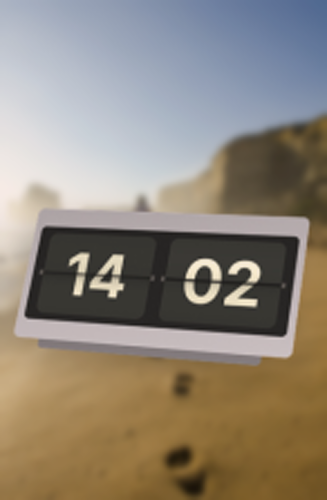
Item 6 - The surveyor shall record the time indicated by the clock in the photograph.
14:02
